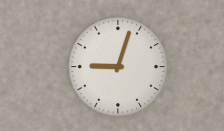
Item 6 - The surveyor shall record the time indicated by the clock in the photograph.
9:03
